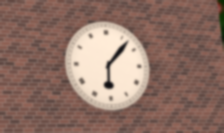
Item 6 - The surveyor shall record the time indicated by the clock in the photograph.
6:07
